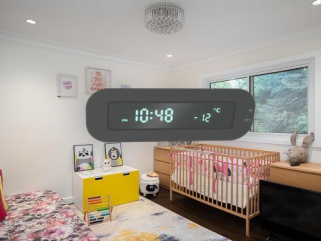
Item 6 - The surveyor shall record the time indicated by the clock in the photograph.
10:48
